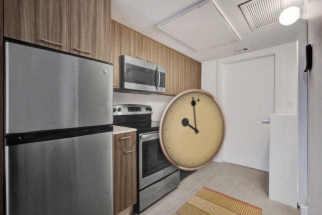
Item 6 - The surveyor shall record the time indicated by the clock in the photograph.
9:58
